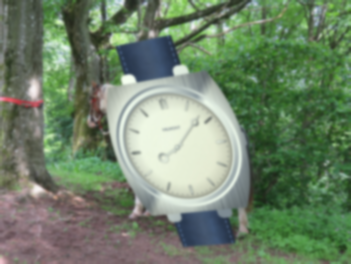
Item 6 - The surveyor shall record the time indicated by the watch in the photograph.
8:08
